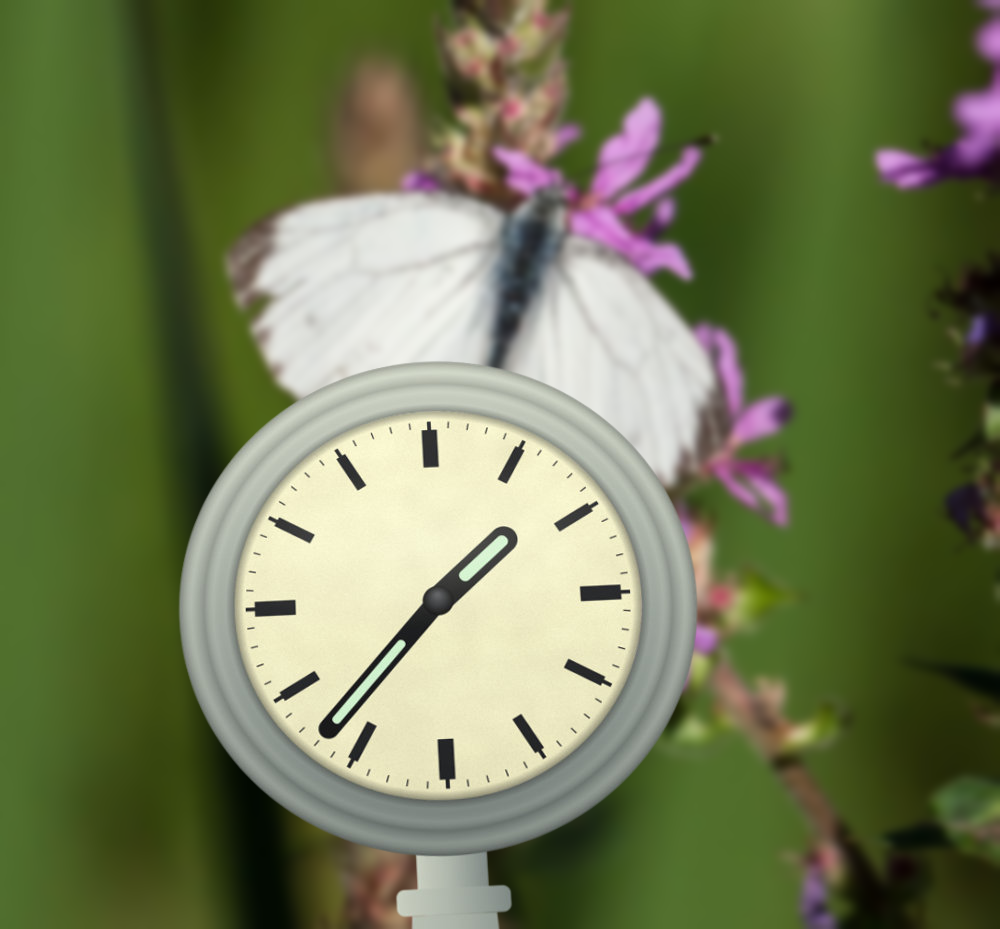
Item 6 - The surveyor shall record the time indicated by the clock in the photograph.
1:37
